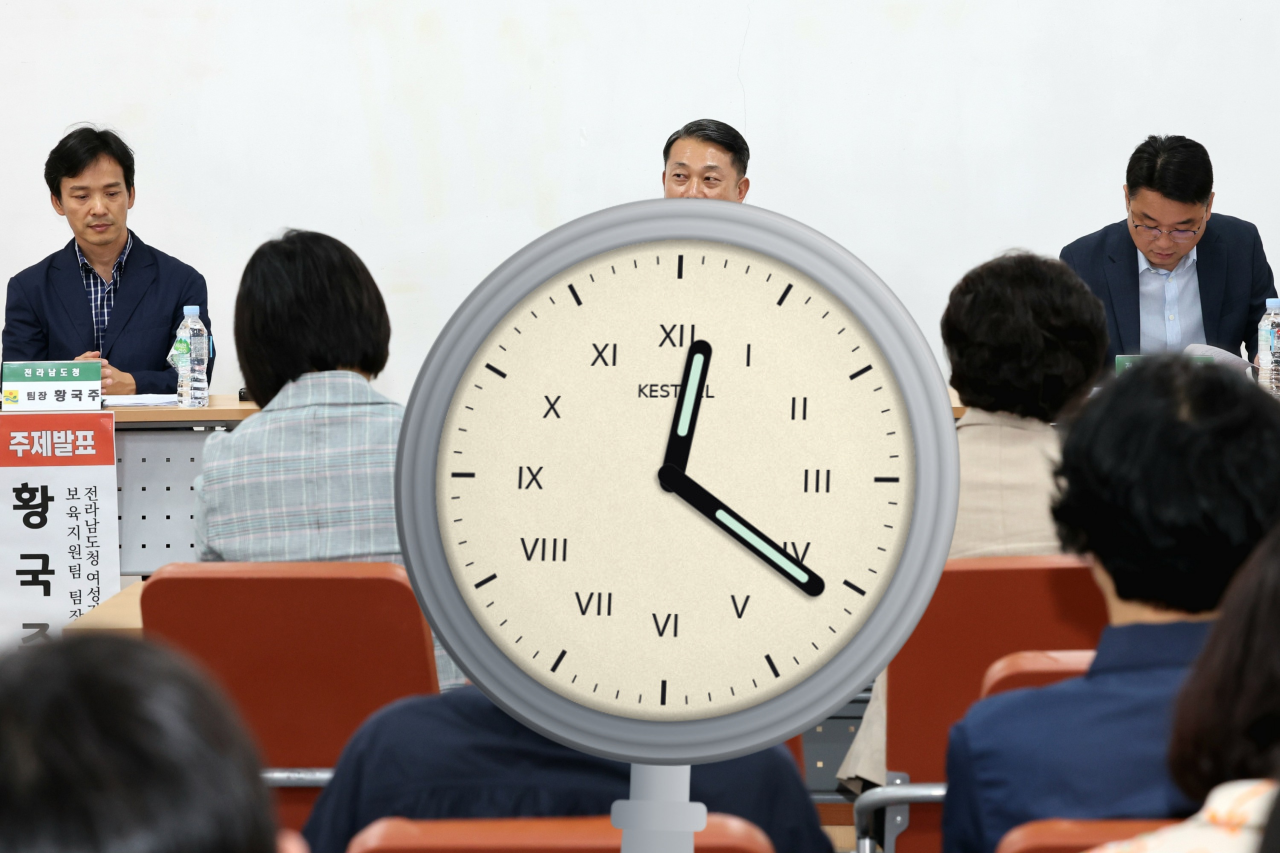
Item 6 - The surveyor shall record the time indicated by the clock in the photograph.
12:21
